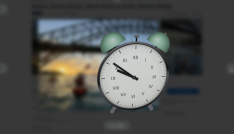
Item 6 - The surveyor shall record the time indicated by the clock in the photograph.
9:51
